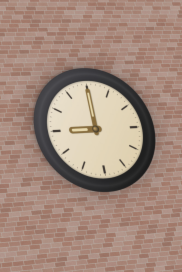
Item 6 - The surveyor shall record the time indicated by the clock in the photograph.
9:00
